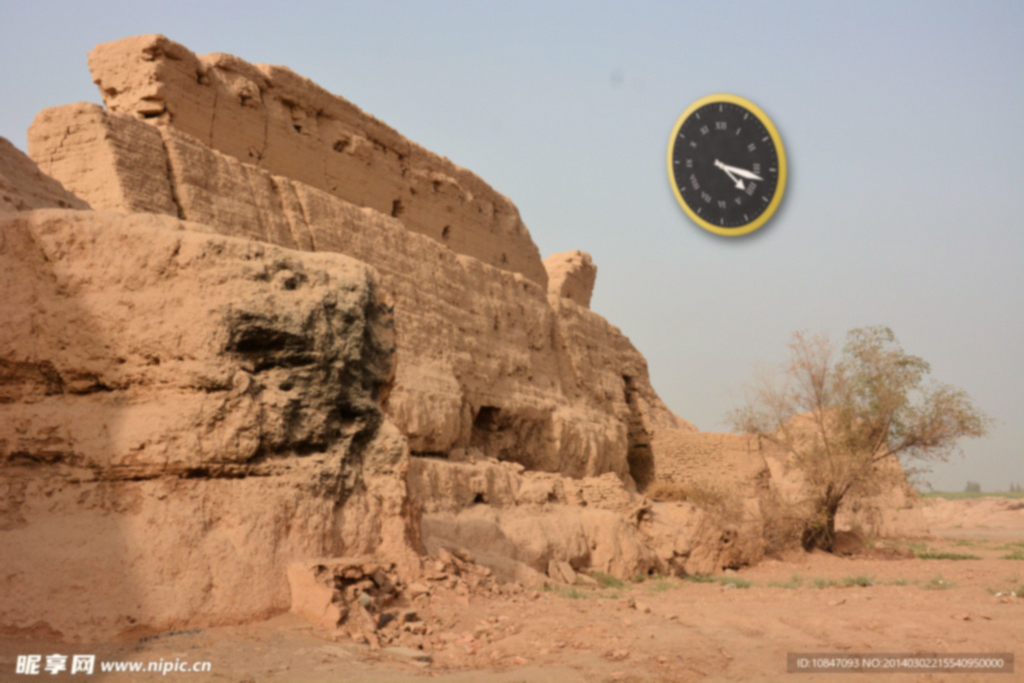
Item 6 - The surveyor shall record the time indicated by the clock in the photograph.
4:17
